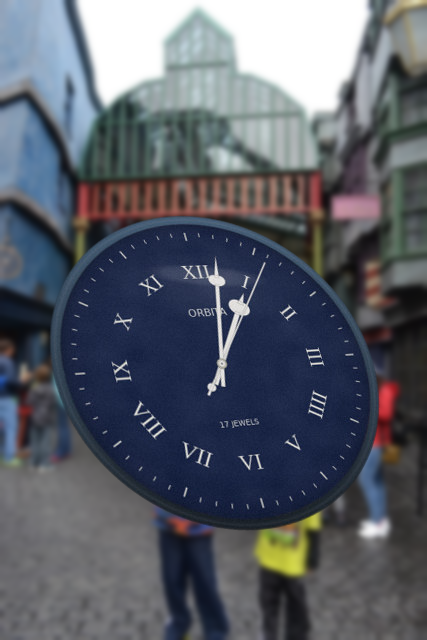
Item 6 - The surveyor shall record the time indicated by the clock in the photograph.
1:02:06
